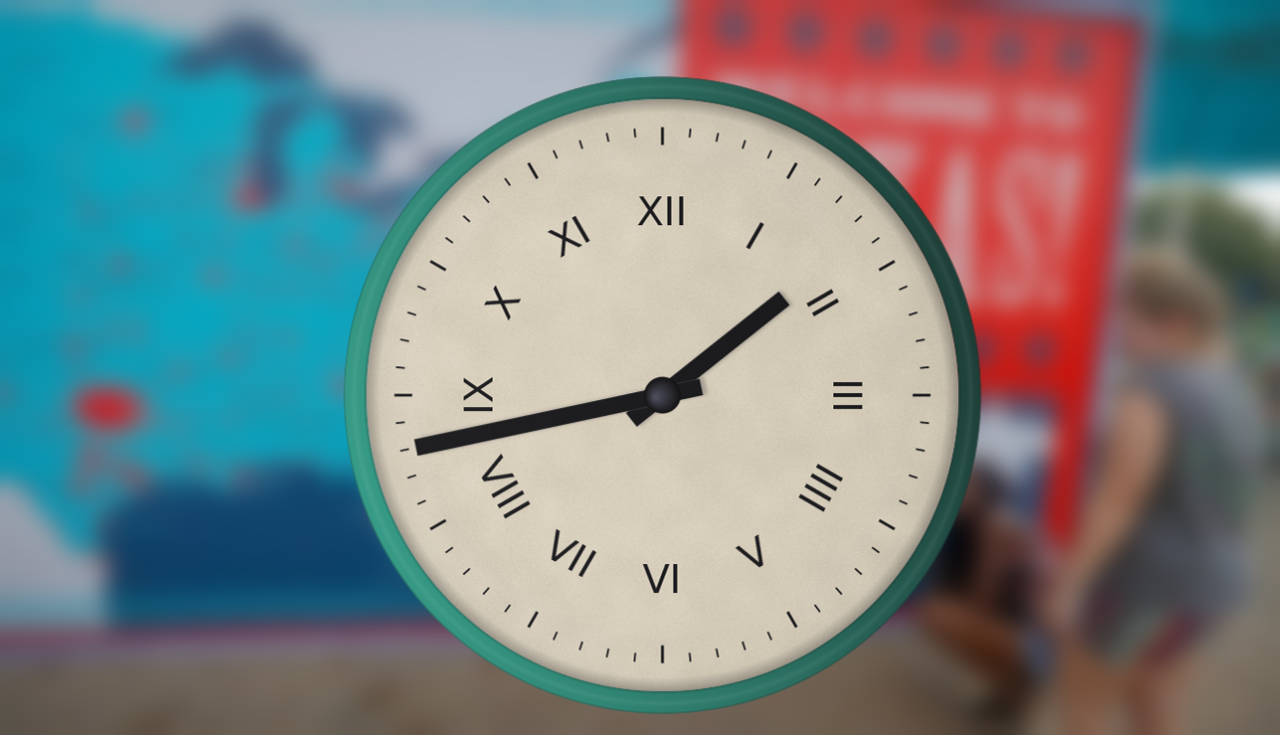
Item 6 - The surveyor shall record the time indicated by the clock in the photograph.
1:43
